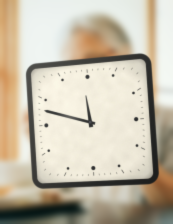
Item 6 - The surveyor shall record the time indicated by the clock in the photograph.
11:48
